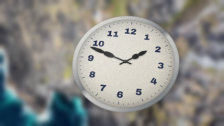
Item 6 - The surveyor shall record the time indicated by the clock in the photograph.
1:48
